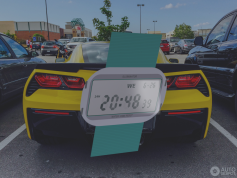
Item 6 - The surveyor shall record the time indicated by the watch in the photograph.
20:48:39
